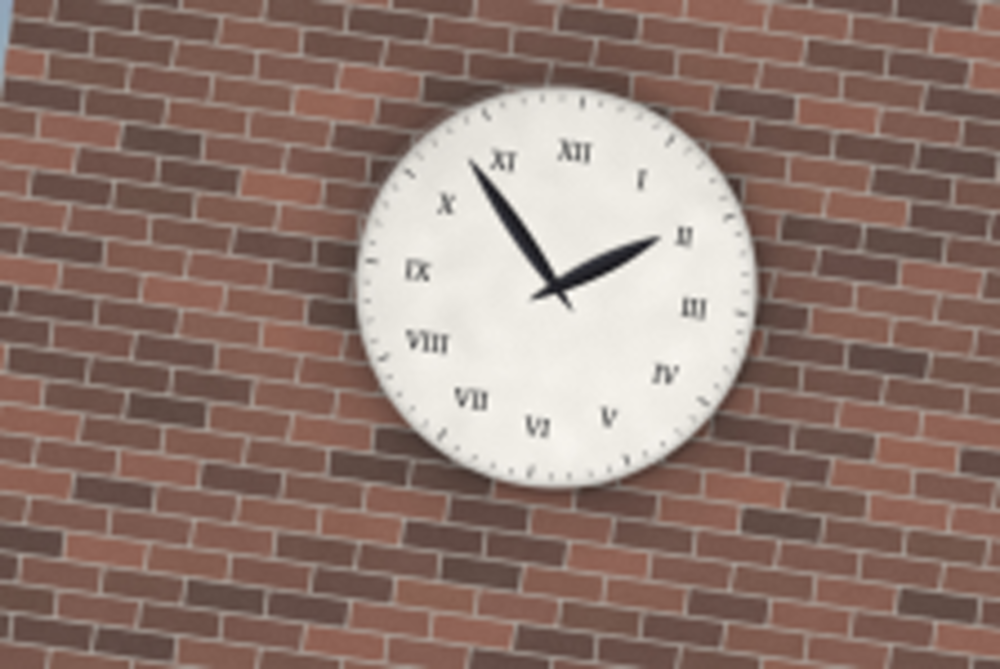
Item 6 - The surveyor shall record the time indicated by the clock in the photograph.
1:53
